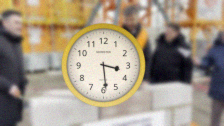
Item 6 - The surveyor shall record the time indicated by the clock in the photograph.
3:29
